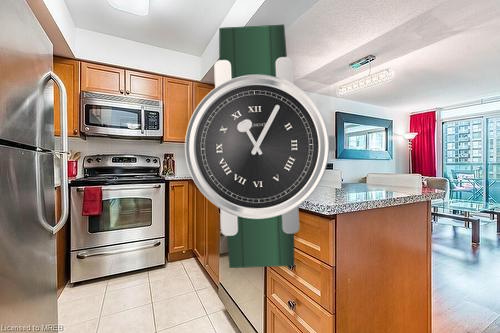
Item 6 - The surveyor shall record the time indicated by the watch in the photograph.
11:05
